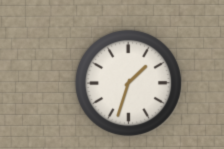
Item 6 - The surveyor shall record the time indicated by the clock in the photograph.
1:33
